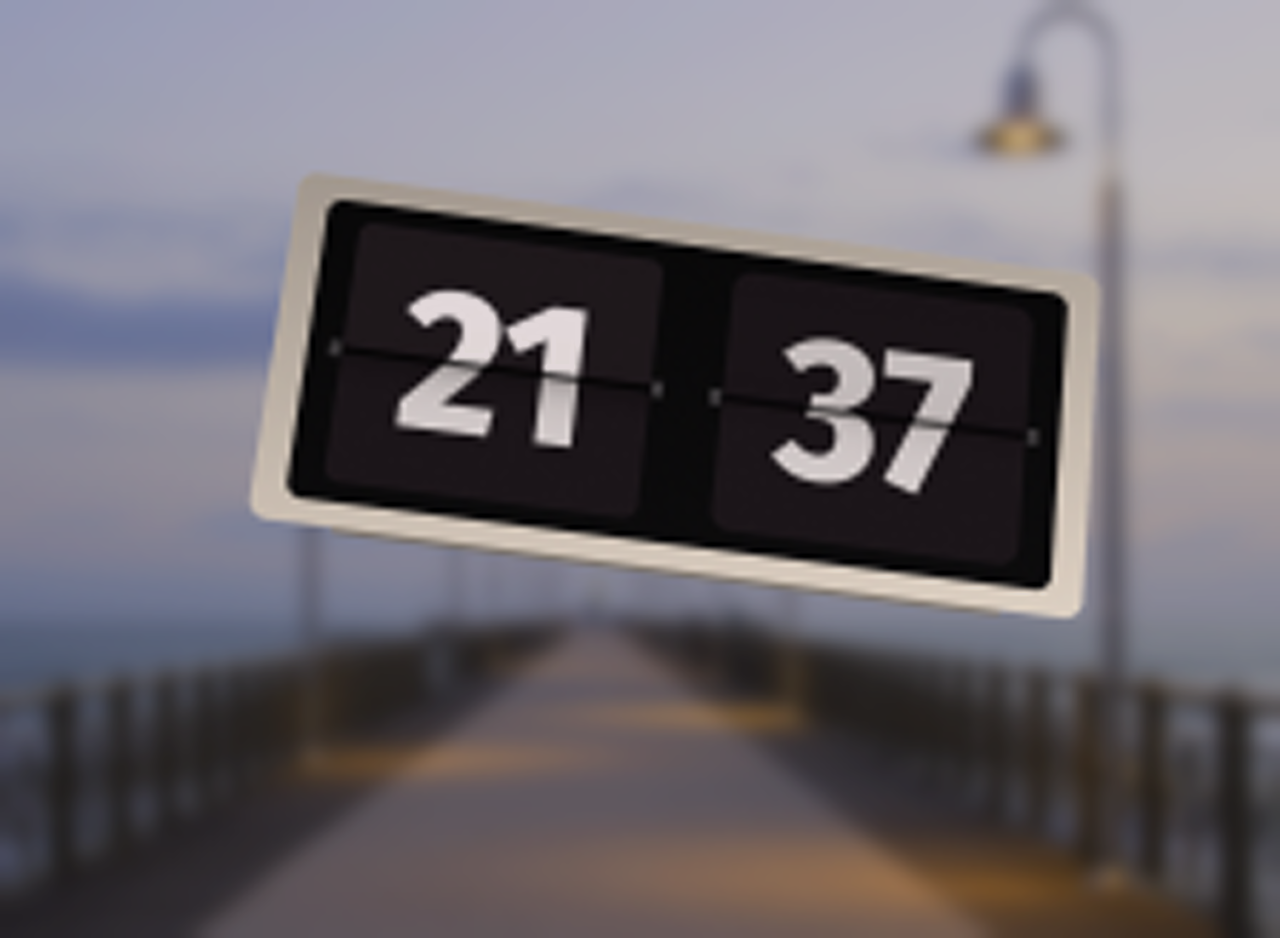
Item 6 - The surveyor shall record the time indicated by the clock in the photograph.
21:37
